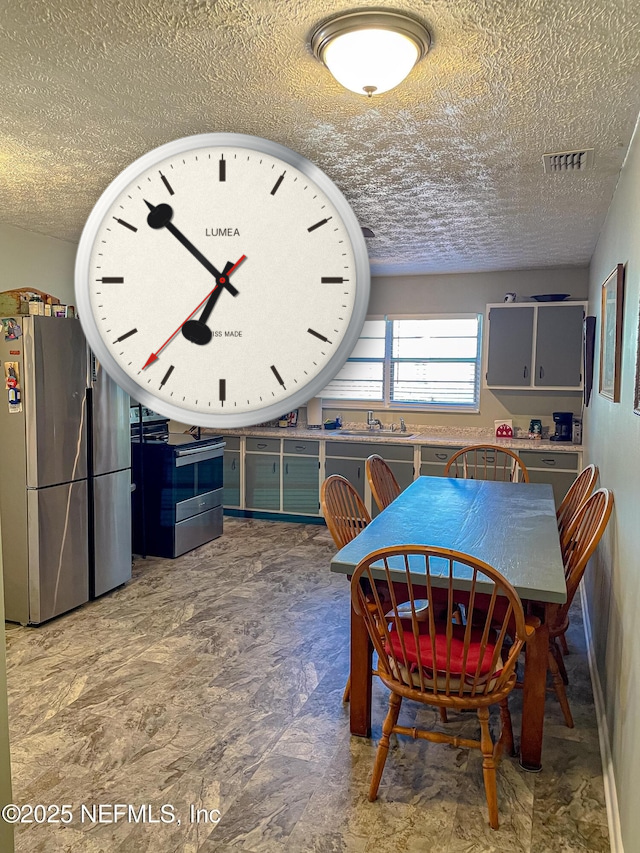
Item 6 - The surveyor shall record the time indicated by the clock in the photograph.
6:52:37
